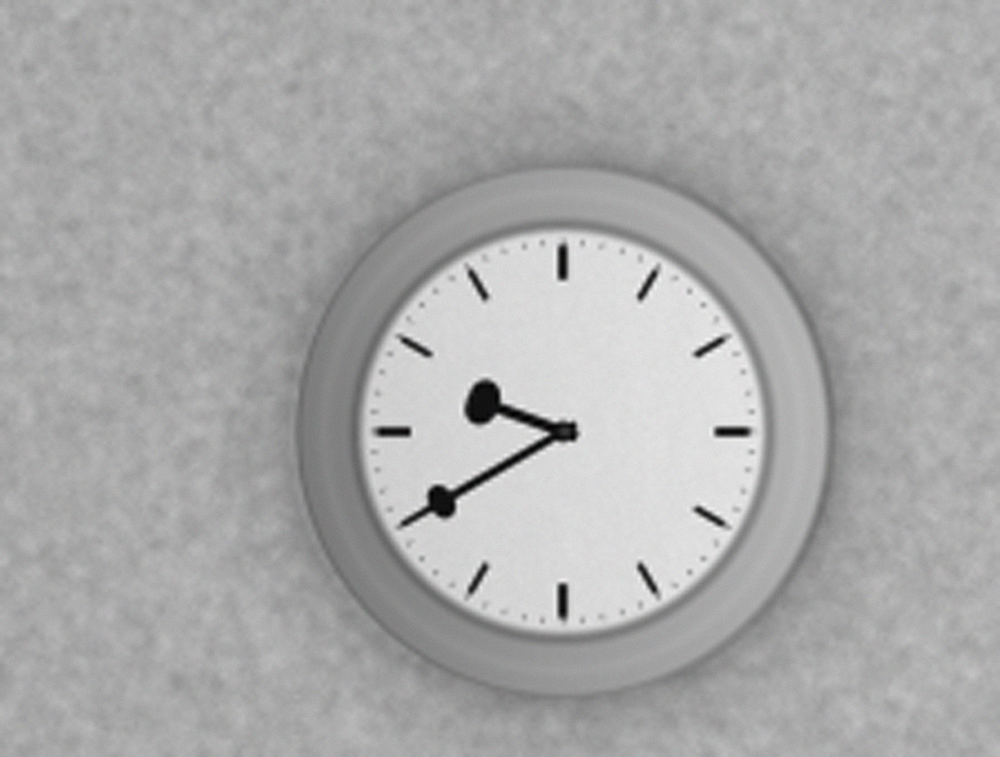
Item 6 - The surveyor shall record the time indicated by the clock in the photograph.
9:40
